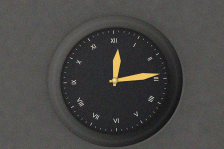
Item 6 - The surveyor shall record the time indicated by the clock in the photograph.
12:14
